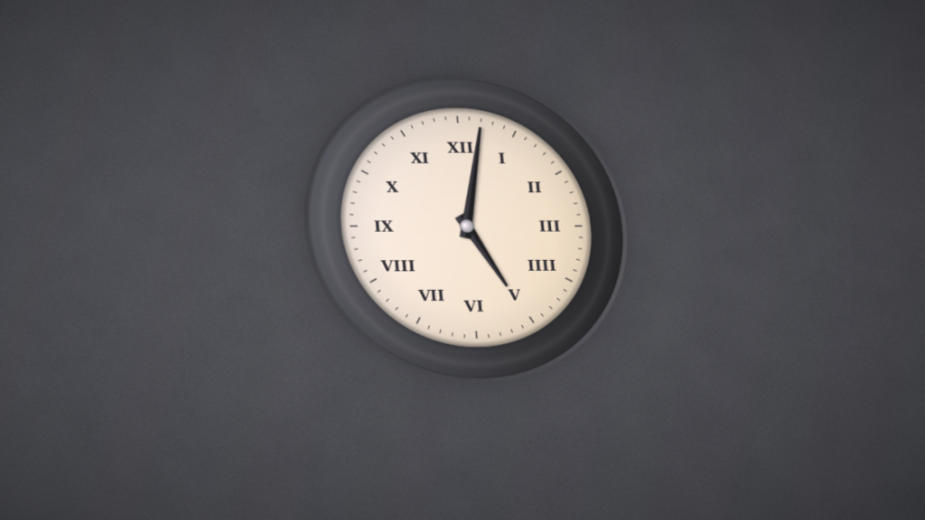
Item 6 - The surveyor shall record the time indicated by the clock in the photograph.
5:02
